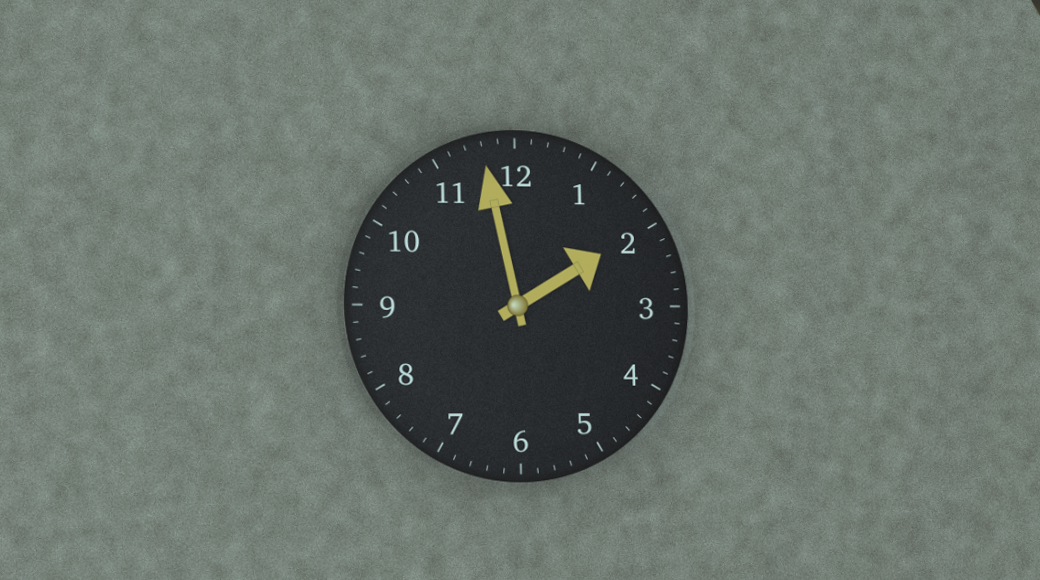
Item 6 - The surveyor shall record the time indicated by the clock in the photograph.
1:58
